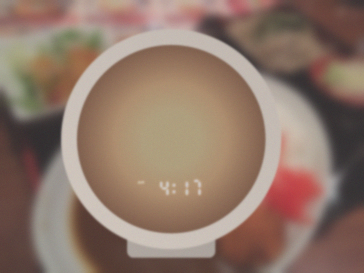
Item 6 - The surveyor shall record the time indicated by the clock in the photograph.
4:17
